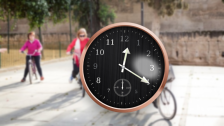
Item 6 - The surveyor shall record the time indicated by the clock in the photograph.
12:20
